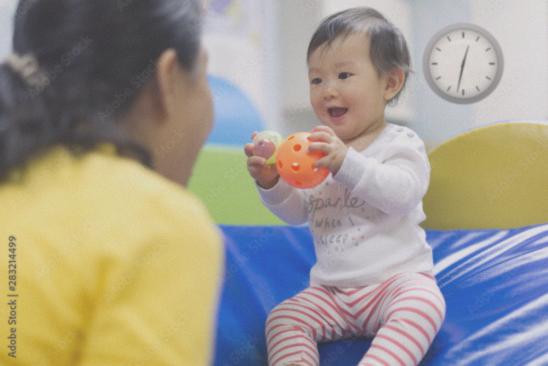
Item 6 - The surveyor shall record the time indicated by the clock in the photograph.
12:32
